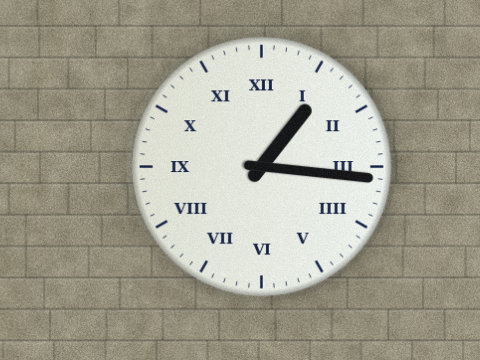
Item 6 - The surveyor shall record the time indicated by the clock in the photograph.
1:16
